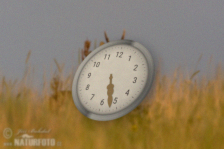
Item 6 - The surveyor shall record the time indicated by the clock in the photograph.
5:27
